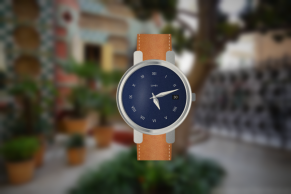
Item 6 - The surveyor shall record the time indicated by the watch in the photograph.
5:12
